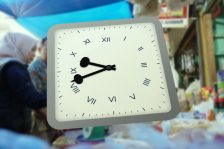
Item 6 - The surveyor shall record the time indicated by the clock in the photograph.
9:42
